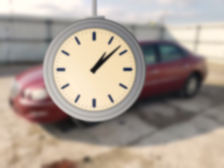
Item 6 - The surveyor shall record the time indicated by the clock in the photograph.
1:08
